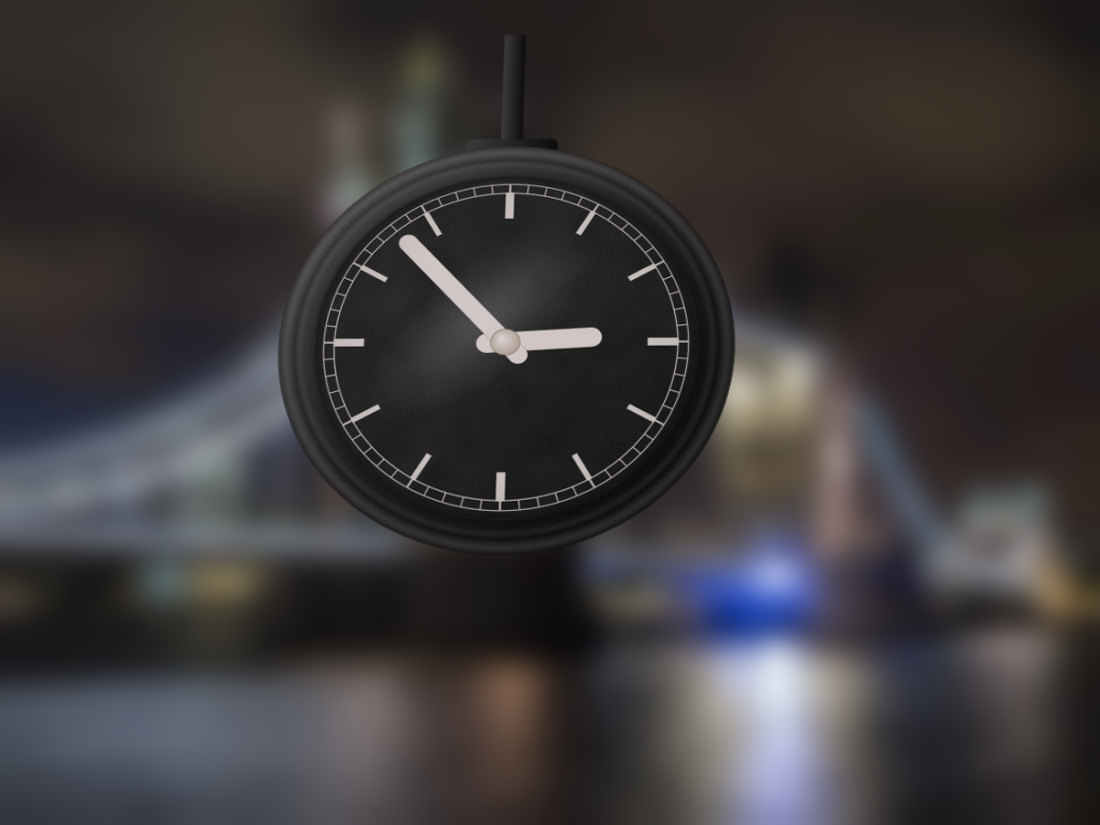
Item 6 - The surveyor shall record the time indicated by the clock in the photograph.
2:53
